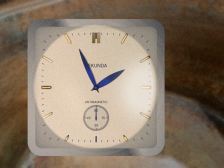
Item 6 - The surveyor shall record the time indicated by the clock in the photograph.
1:56
